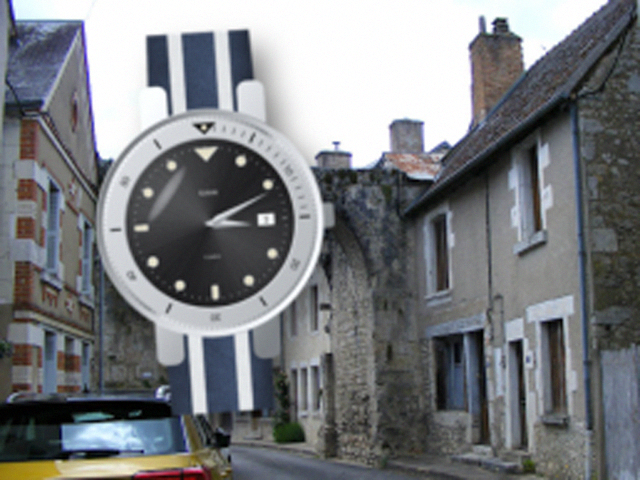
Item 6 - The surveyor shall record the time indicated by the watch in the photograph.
3:11
